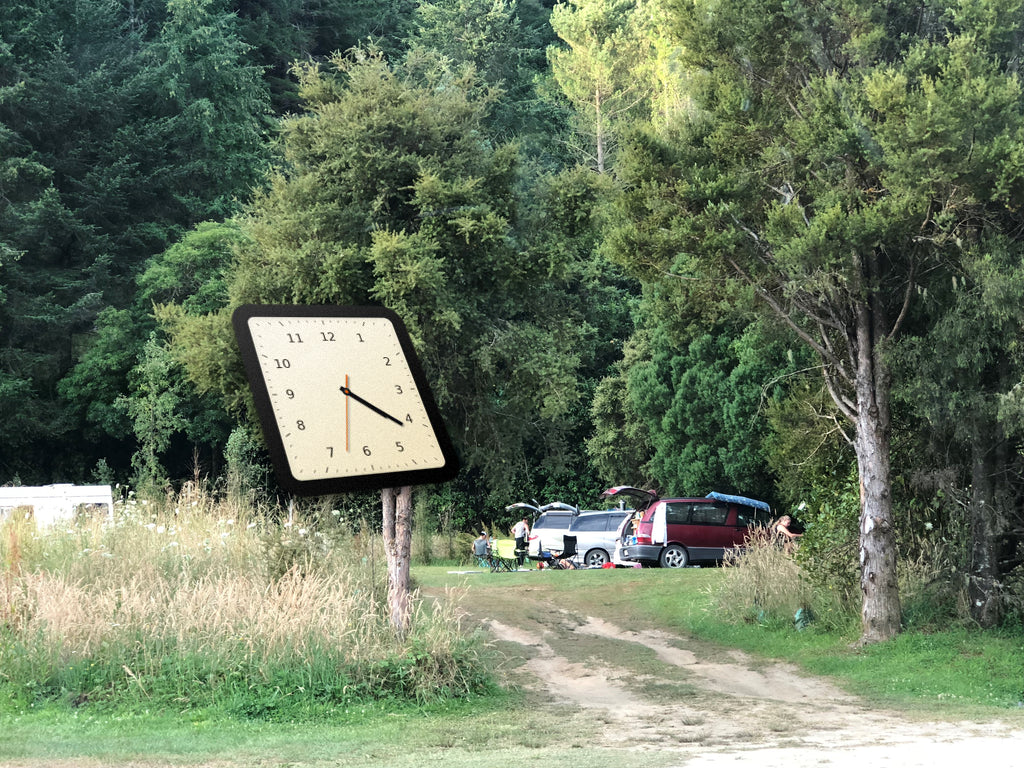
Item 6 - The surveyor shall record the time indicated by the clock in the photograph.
4:21:33
